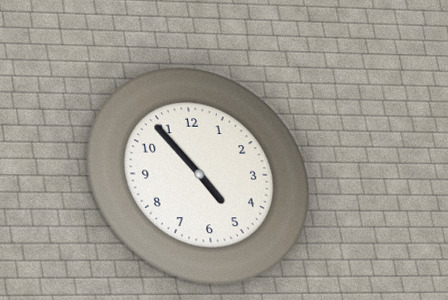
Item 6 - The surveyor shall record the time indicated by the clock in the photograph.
4:54
